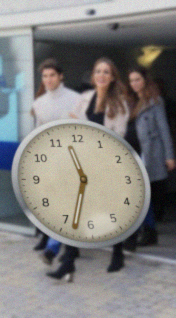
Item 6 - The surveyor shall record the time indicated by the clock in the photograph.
11:33
